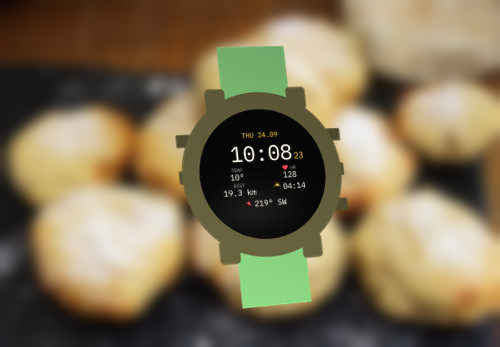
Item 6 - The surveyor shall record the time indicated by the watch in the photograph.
10:08:23
